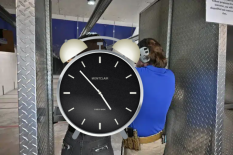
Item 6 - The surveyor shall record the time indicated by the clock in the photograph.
4:53
